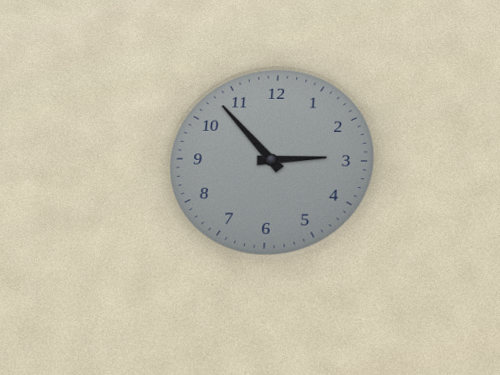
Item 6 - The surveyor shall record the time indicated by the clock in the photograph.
2:53
